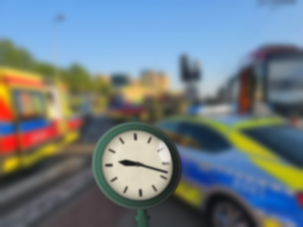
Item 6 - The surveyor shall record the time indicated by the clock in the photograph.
9:18
